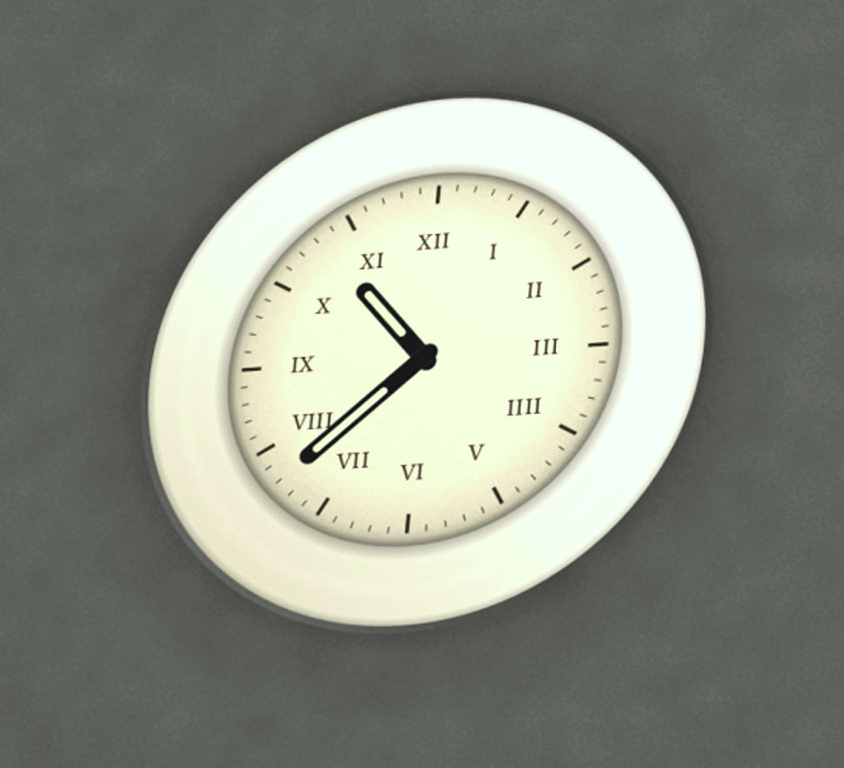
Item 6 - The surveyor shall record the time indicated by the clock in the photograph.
10:38
